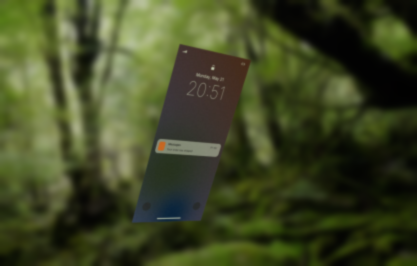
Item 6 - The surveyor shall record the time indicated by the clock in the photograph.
20:51
